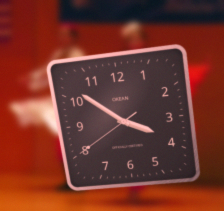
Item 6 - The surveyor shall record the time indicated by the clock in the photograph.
3:51:40
